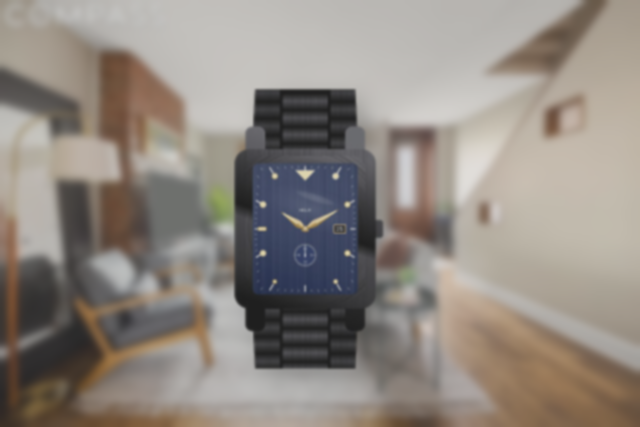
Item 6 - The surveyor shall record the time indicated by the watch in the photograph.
10:10
